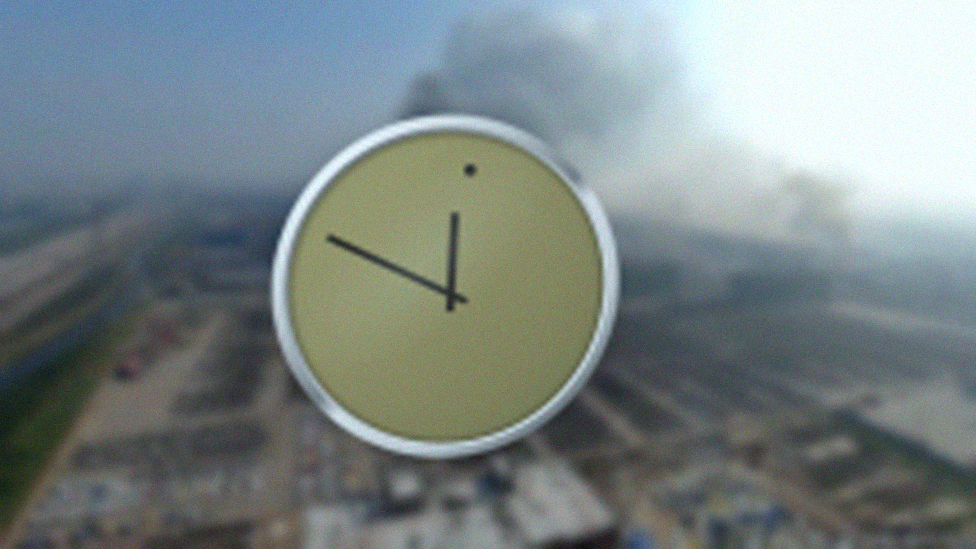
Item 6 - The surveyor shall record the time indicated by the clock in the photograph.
11:48
